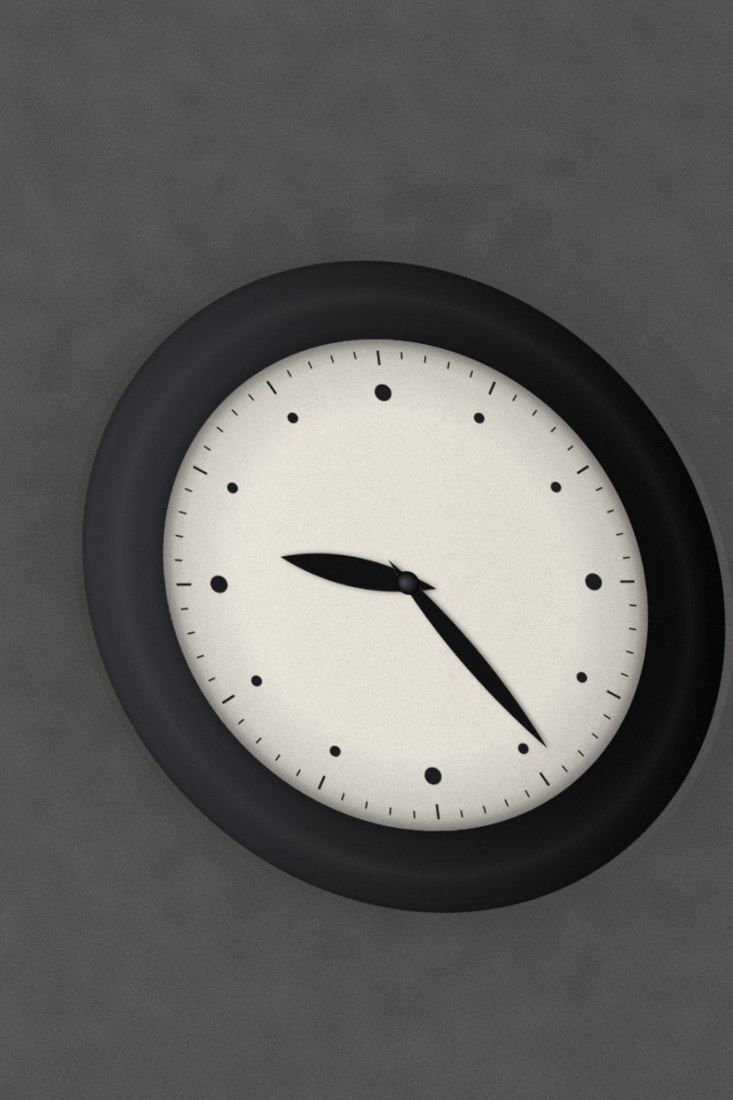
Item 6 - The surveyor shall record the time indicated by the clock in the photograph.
9:24
